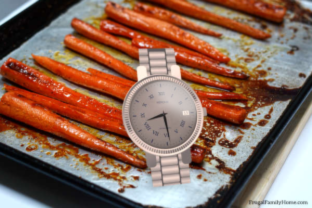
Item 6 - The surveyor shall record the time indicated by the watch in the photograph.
8:29
